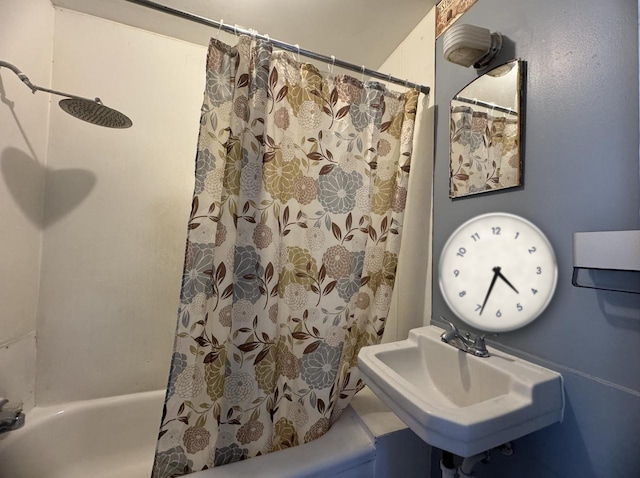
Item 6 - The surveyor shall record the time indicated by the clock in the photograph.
4:34
